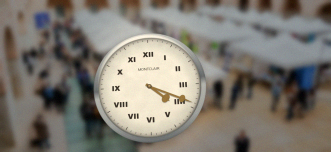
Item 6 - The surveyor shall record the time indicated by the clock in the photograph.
4:19
